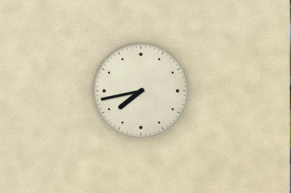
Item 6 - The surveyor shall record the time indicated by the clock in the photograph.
7:43
